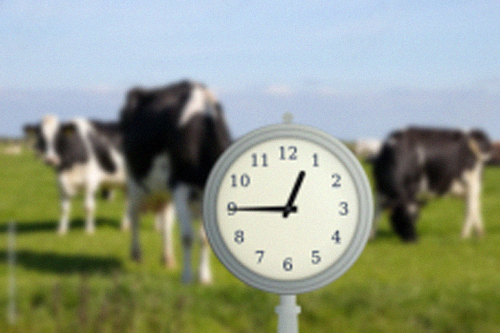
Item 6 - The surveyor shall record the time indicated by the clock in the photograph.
12:45
